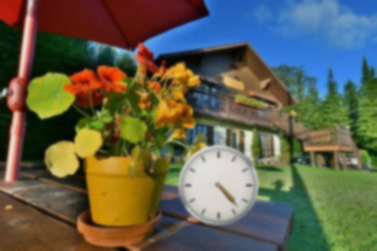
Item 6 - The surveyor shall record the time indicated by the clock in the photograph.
4:23
